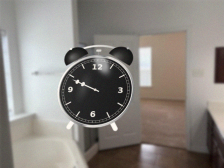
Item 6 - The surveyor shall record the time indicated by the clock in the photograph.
9:49
